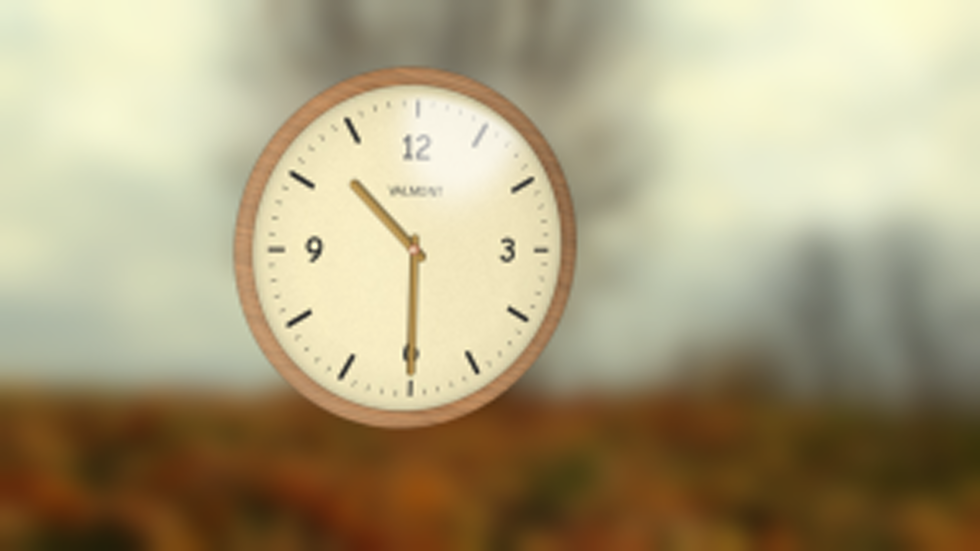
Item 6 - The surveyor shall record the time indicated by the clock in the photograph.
10:30
